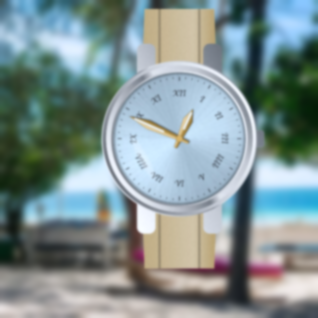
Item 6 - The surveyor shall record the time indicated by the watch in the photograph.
12:49
